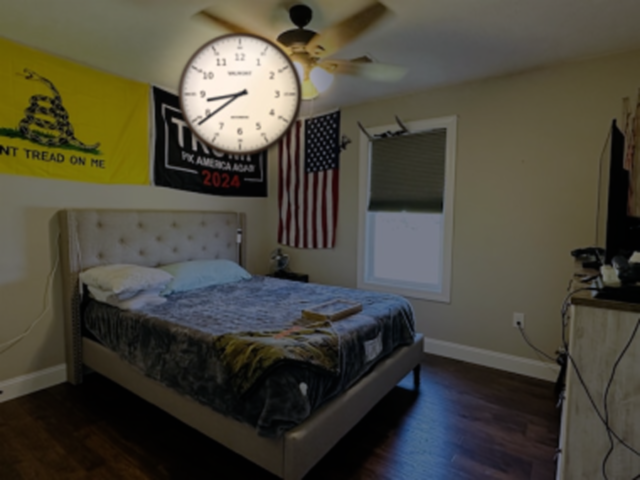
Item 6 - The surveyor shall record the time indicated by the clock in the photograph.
8:39
